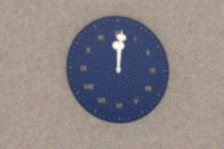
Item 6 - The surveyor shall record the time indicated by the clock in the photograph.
12:01
